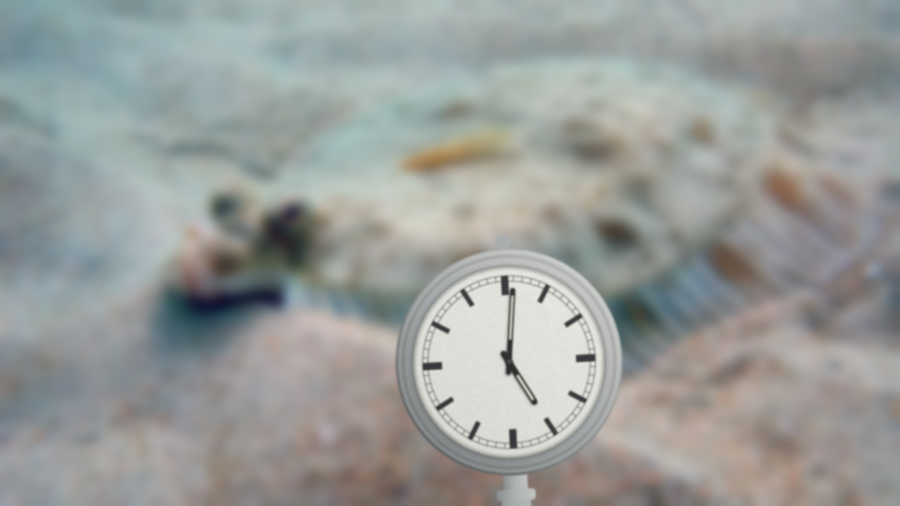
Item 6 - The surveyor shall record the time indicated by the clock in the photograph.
5:01
